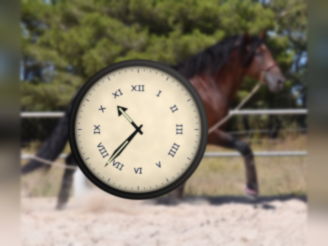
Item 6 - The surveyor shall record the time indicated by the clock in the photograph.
10:37
